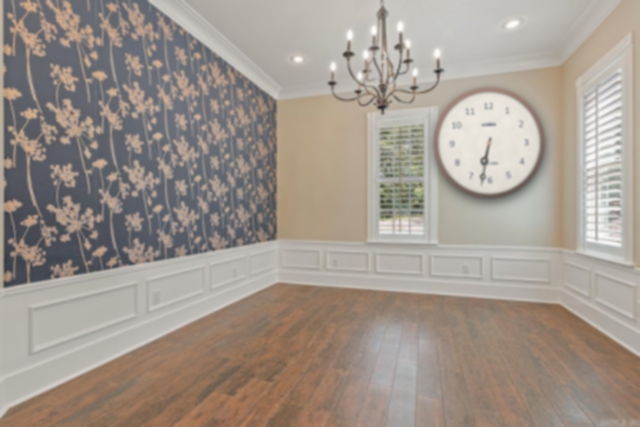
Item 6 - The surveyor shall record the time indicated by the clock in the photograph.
6:32
